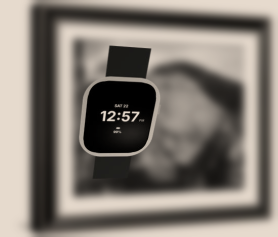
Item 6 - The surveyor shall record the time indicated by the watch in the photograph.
12:57
